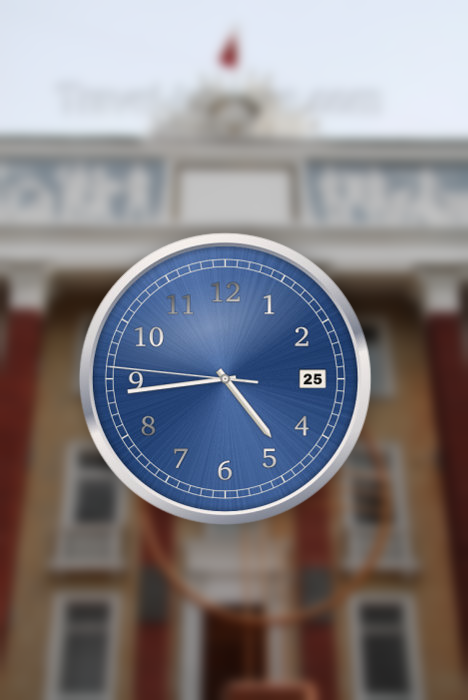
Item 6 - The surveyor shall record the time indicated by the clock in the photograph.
4:43:46
